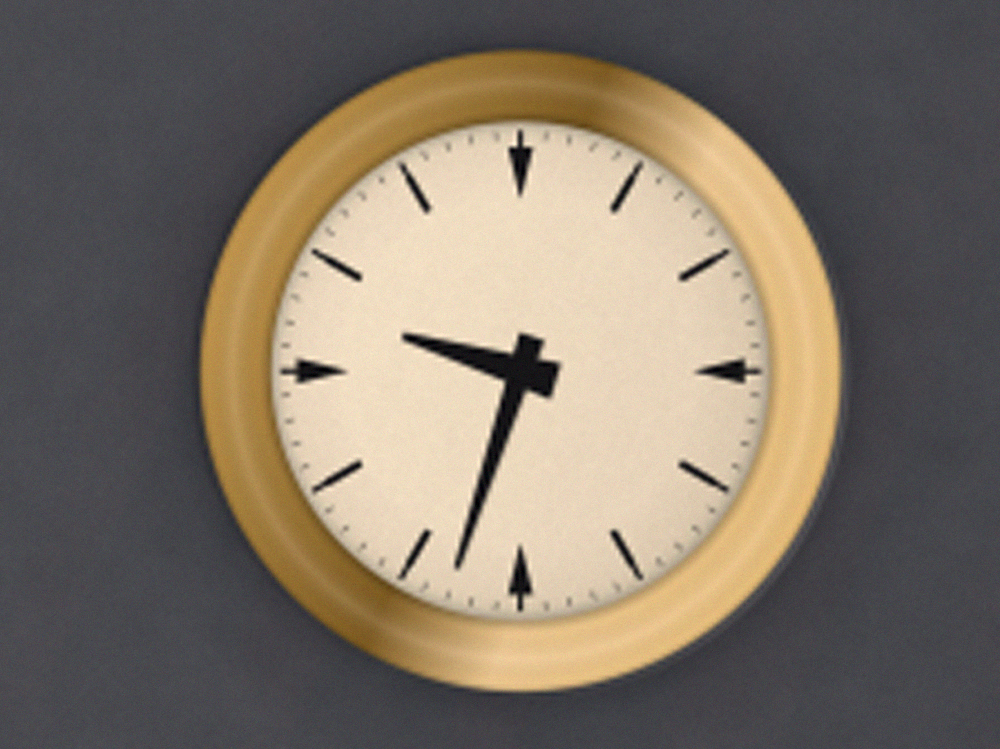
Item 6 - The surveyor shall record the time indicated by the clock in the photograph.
9:33
